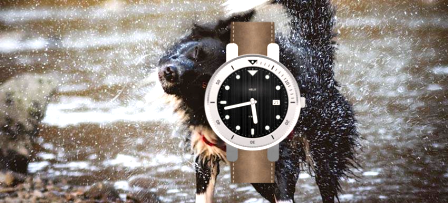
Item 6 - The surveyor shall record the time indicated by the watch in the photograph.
5:43
